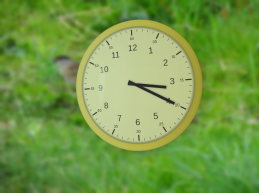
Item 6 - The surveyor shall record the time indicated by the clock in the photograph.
3:20
